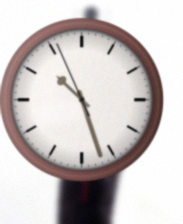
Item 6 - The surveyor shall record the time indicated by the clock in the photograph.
10:26:56
